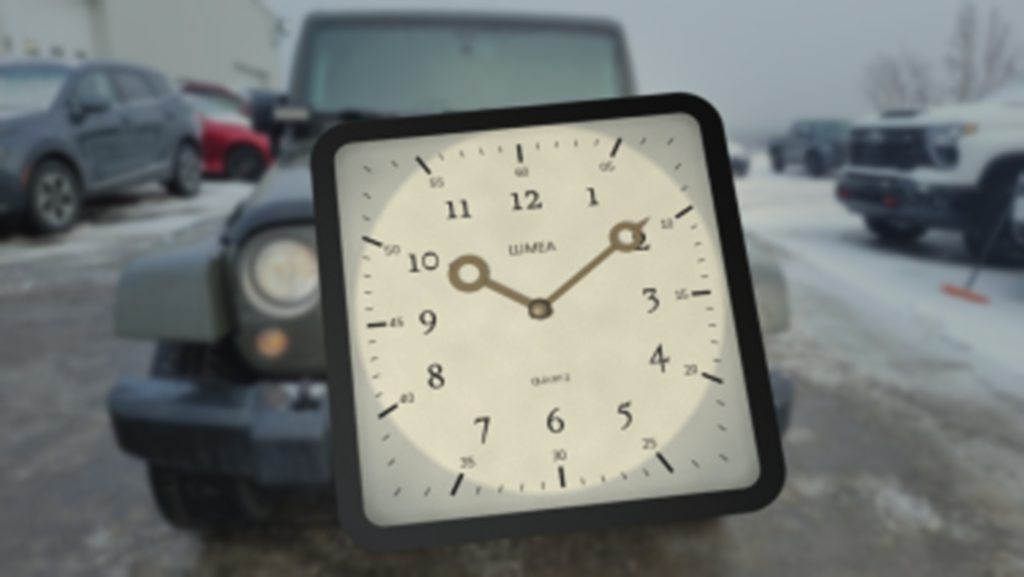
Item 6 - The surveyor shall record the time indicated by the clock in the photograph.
10:09
